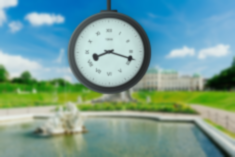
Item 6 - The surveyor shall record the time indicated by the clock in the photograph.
8:18
